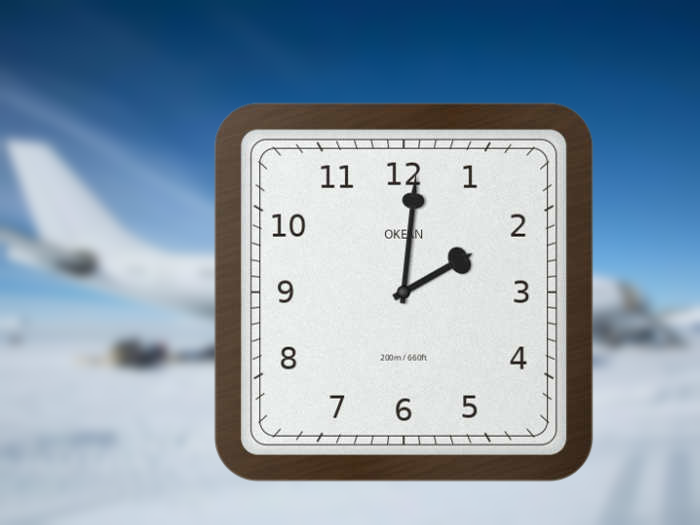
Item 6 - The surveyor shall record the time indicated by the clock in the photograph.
2:01
